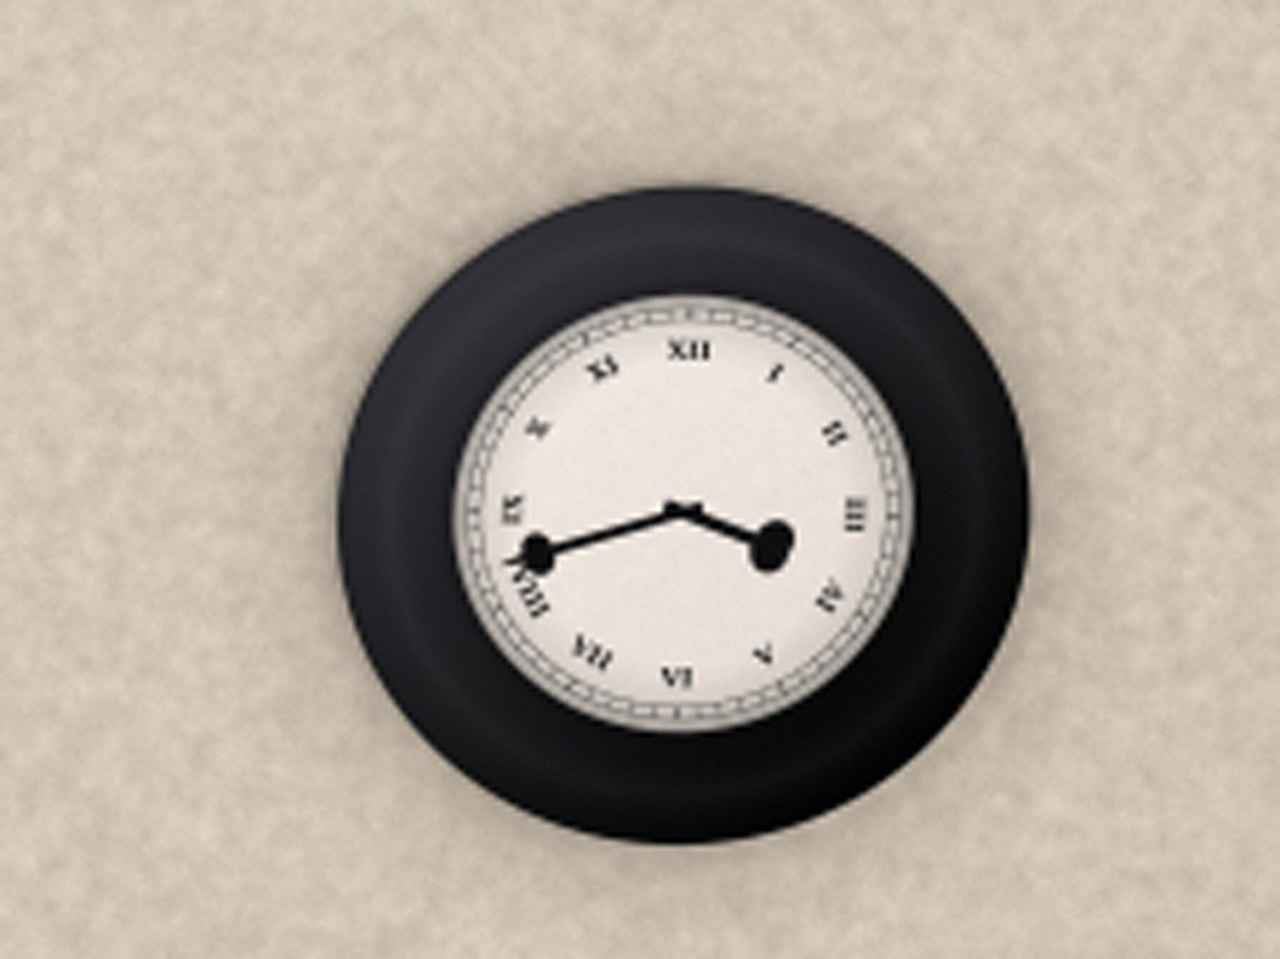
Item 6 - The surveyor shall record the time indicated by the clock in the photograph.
3:42
